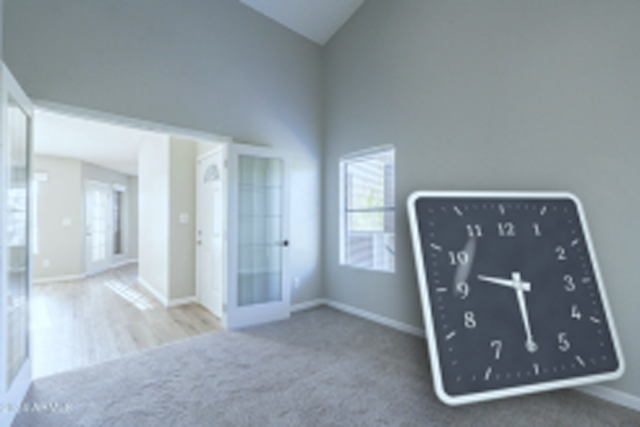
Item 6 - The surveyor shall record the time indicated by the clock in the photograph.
9:30
